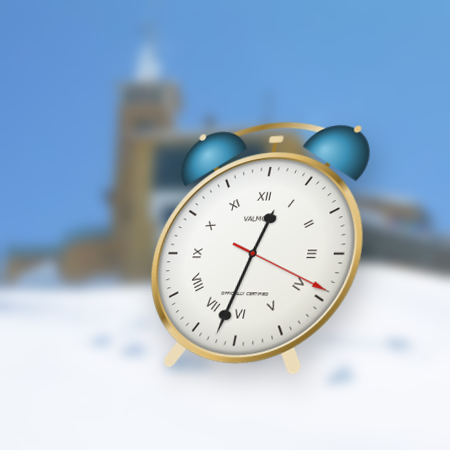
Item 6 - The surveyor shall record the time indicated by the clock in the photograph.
12:32:19
